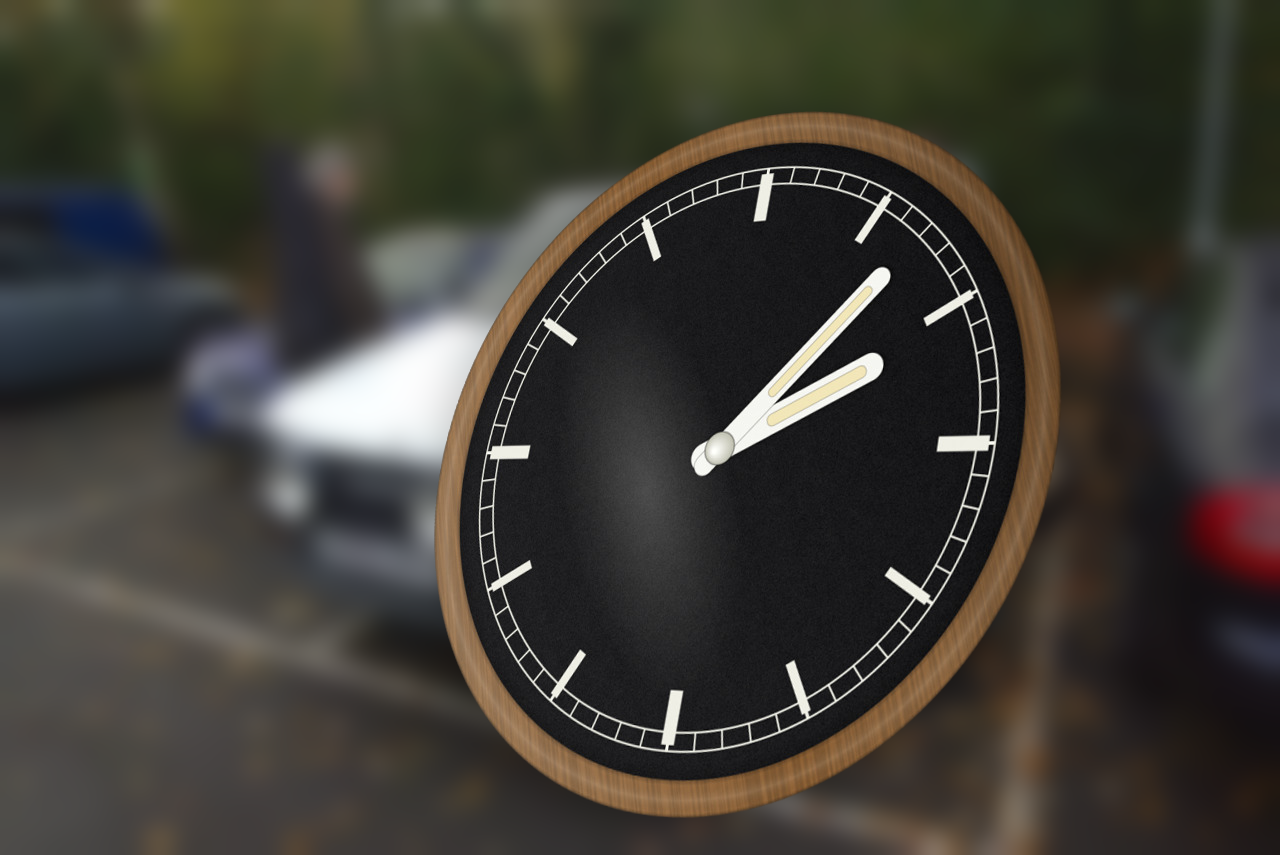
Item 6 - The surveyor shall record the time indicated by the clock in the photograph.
2:07
